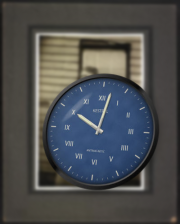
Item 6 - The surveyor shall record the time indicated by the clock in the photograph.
10:02
